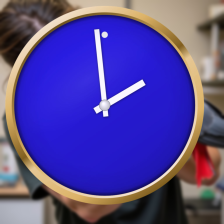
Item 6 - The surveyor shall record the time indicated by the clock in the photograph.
1:59
